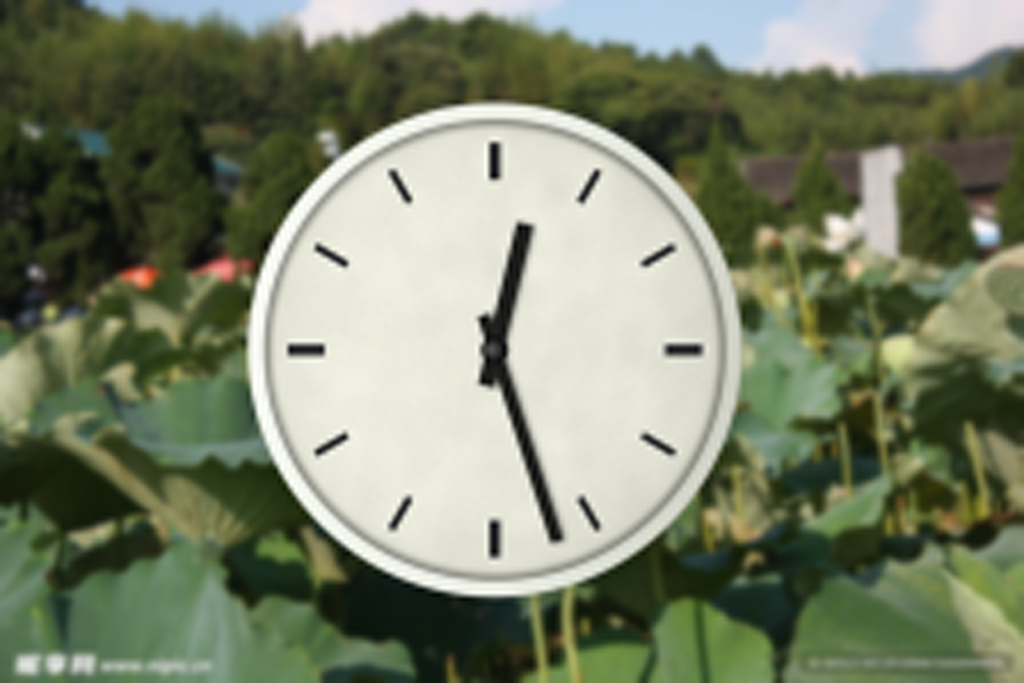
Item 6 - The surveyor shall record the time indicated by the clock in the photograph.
12:27
